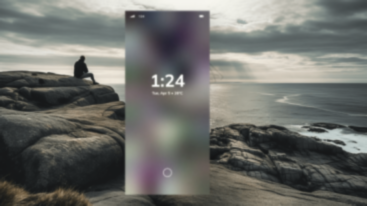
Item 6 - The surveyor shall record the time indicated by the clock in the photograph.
1:24
